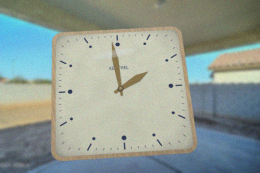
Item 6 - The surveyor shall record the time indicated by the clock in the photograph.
1:59
